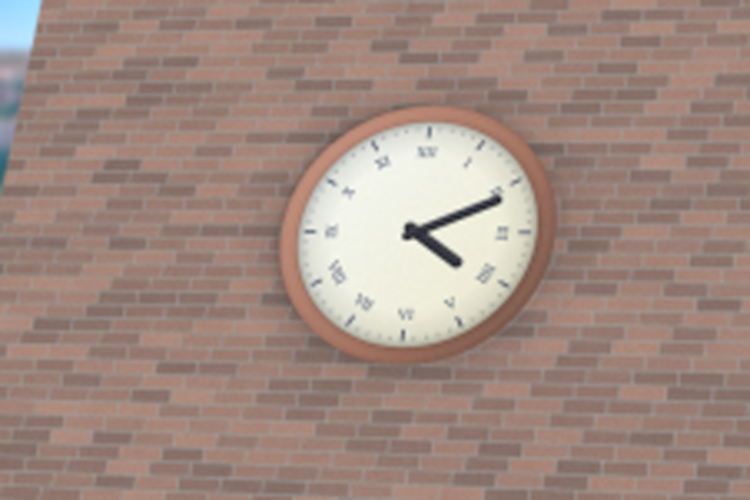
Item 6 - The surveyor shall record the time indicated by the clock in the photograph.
4:11
